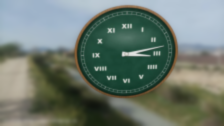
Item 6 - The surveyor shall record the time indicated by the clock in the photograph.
3:13
